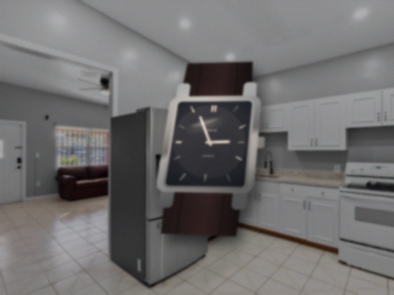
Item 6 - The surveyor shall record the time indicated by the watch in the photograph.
2:56
